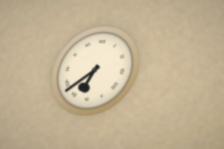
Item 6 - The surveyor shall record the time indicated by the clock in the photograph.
6:38
